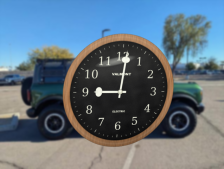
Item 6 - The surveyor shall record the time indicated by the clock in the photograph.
9:01
